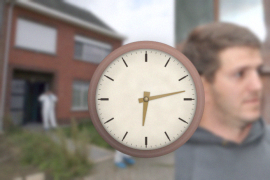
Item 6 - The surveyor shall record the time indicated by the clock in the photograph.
6:13
